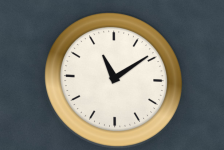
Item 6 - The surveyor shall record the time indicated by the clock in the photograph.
11:09
